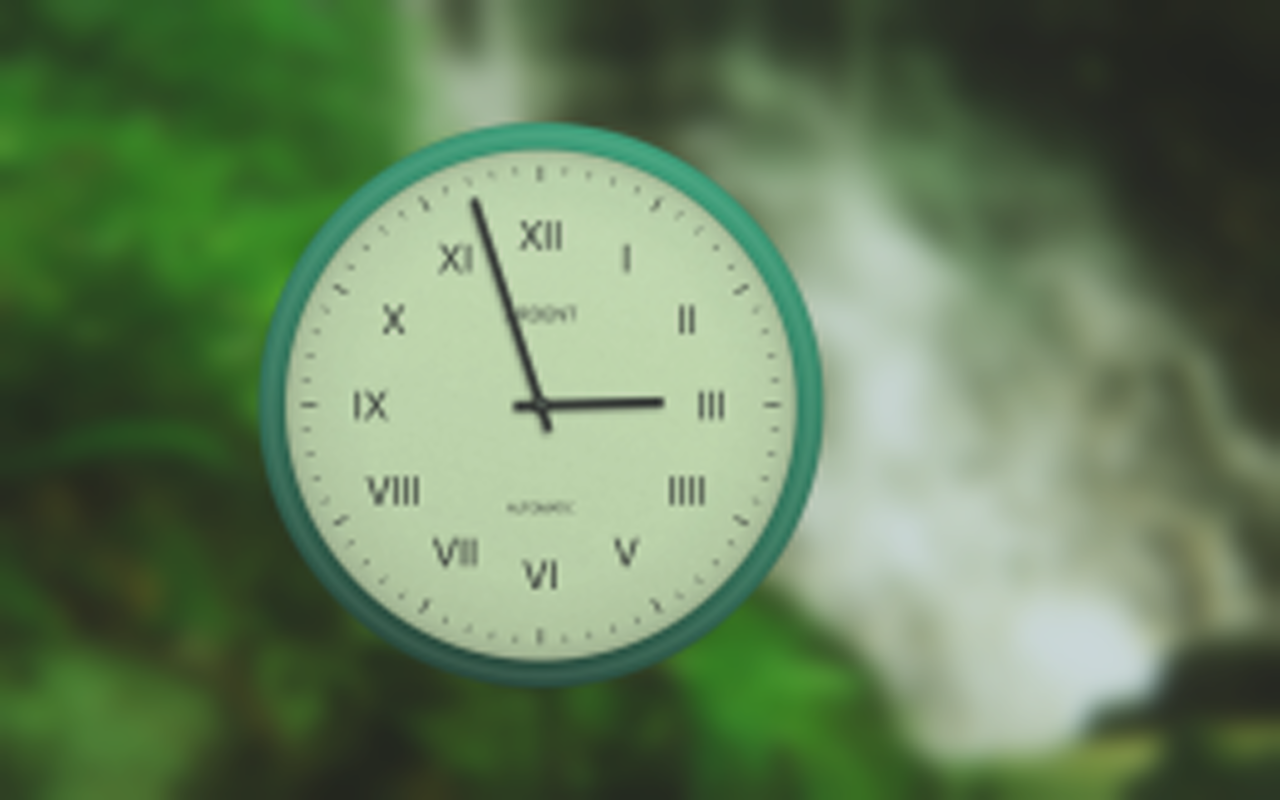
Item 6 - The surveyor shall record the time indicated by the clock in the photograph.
2:57
